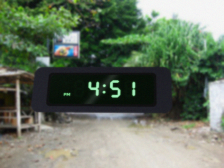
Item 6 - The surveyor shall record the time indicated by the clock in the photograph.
4:51
